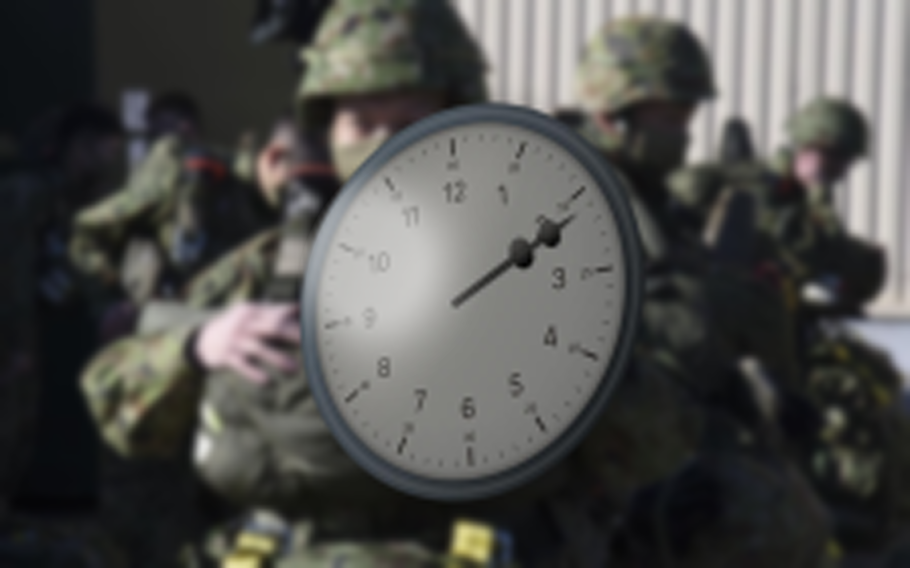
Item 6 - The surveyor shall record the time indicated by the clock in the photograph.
2:11
